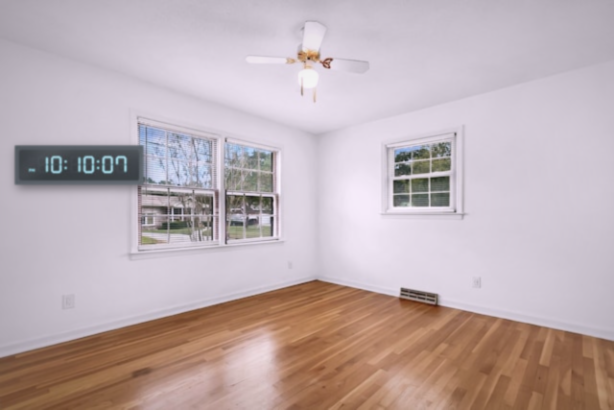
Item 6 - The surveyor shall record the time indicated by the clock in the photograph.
10:10:07
